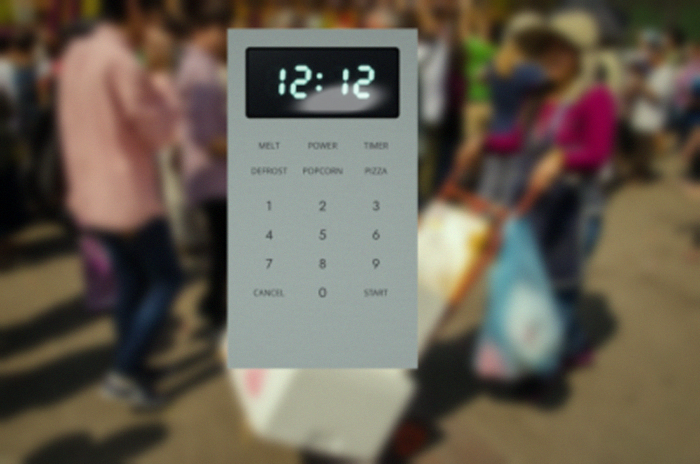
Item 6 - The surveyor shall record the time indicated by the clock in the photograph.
12:12
